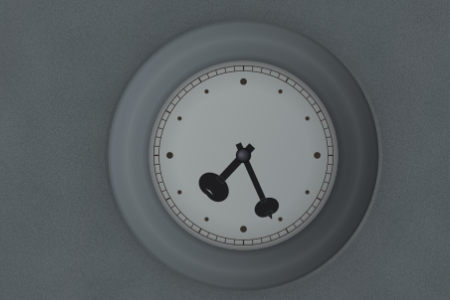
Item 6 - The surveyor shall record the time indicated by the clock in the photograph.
7:26
